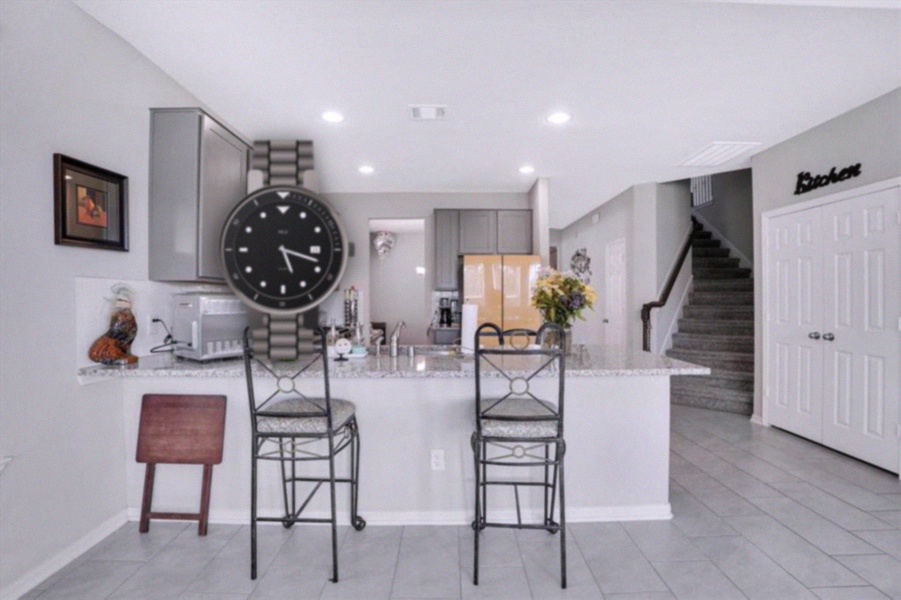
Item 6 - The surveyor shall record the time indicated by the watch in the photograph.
5:18
